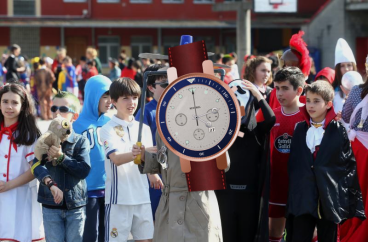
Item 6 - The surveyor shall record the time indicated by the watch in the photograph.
4:13
